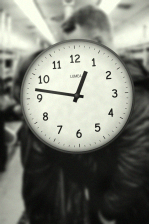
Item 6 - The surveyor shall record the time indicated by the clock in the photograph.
12:47
